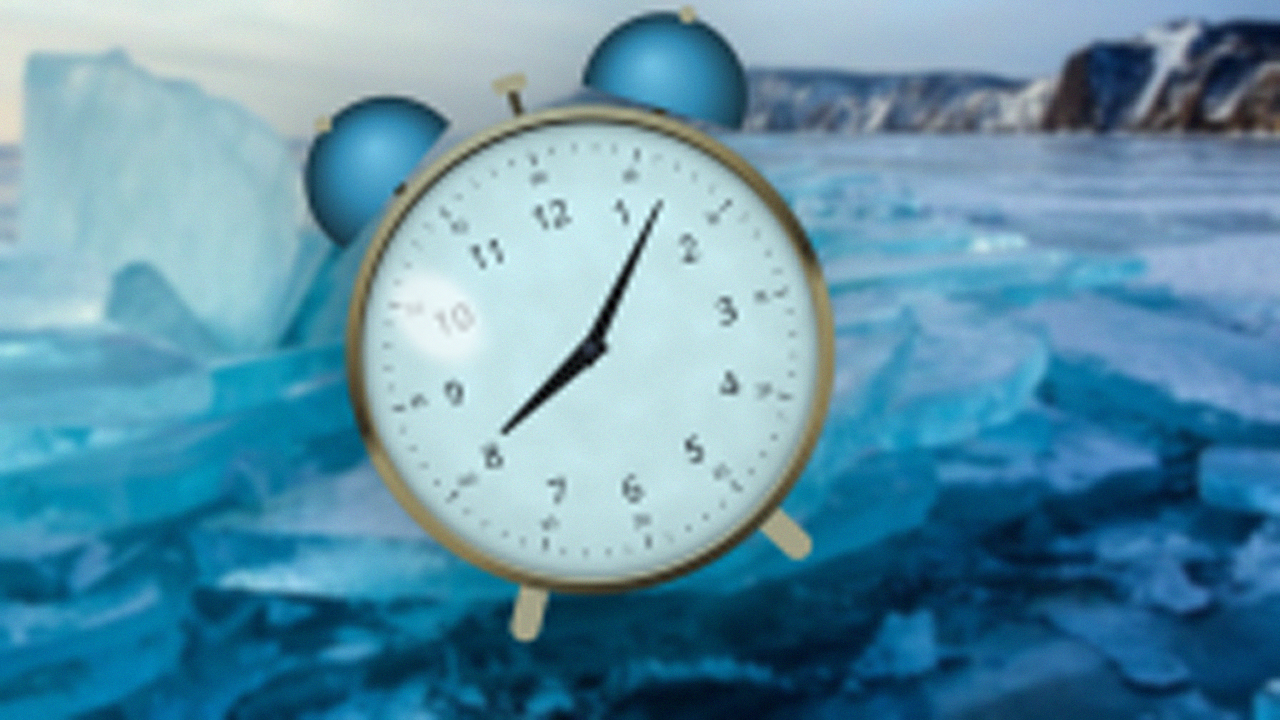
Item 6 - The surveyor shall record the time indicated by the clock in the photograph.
8:07
